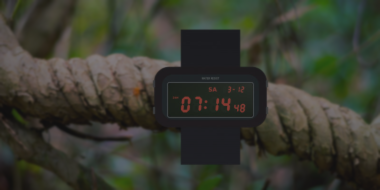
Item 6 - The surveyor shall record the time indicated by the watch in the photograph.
7:14:48
